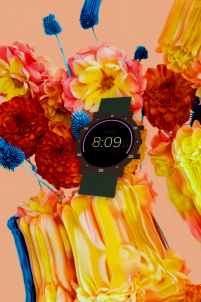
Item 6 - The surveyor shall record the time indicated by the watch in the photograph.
8:09
